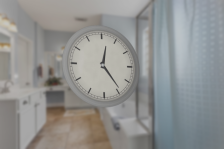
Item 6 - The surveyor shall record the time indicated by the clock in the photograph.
12:24
